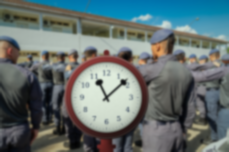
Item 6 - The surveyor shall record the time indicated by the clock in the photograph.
11:08
